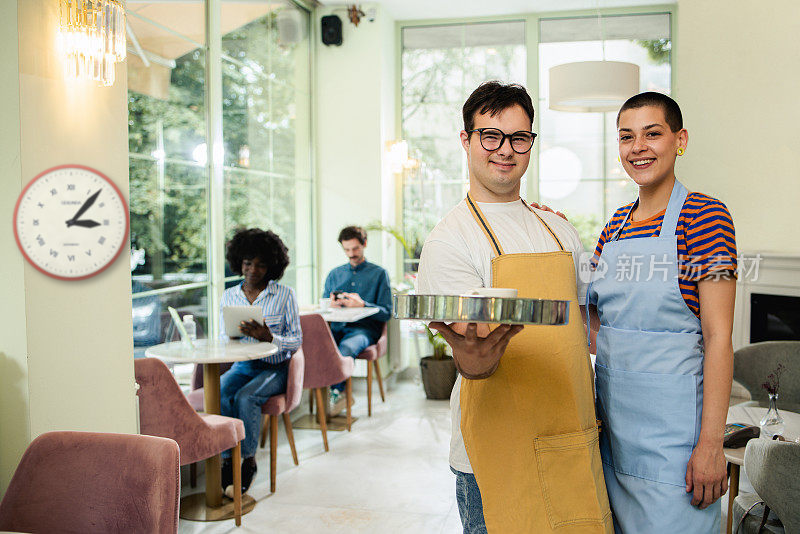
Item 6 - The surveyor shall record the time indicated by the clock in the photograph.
3:07
